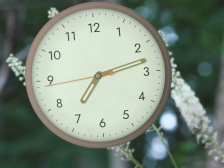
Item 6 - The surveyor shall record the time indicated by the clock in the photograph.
7:12:44
